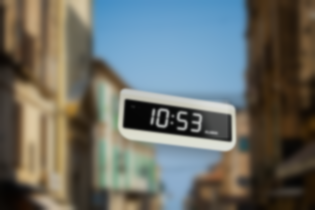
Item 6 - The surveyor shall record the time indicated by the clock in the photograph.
10:53
